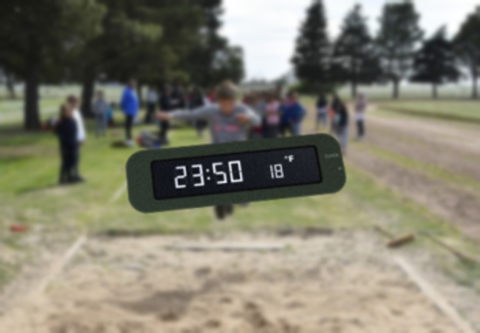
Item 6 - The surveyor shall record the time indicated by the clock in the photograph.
23:50
